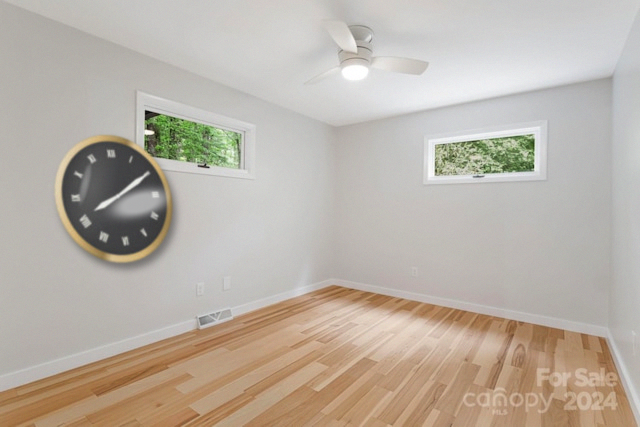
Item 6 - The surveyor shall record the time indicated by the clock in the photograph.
8:10
